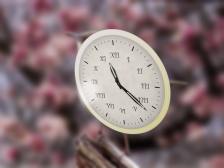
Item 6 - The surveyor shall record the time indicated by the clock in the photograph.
11:22
